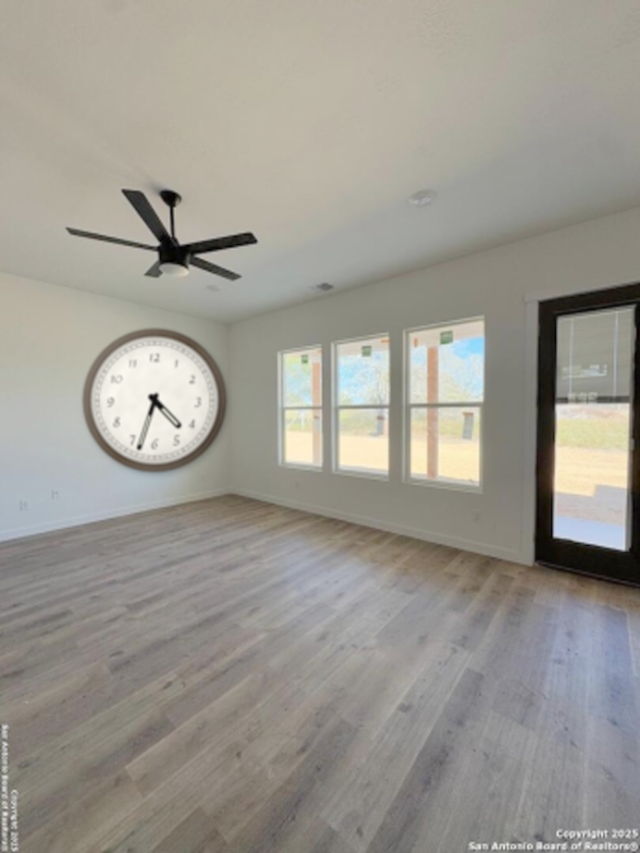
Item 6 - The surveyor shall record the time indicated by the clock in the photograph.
4:33
